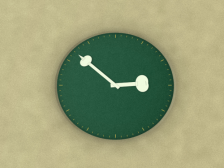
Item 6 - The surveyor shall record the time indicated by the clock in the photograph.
2:52
